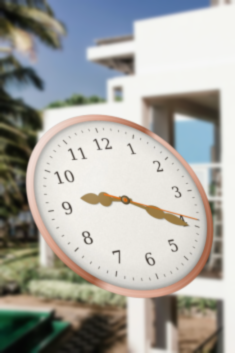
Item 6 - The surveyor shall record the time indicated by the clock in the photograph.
9:20:19
